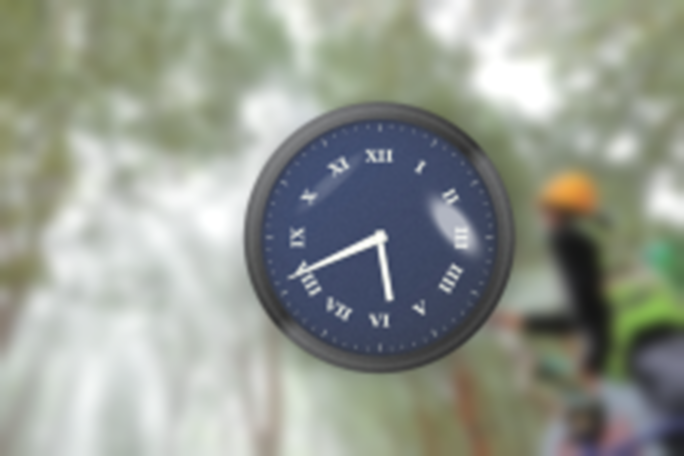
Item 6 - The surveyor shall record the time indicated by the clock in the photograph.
5:41
